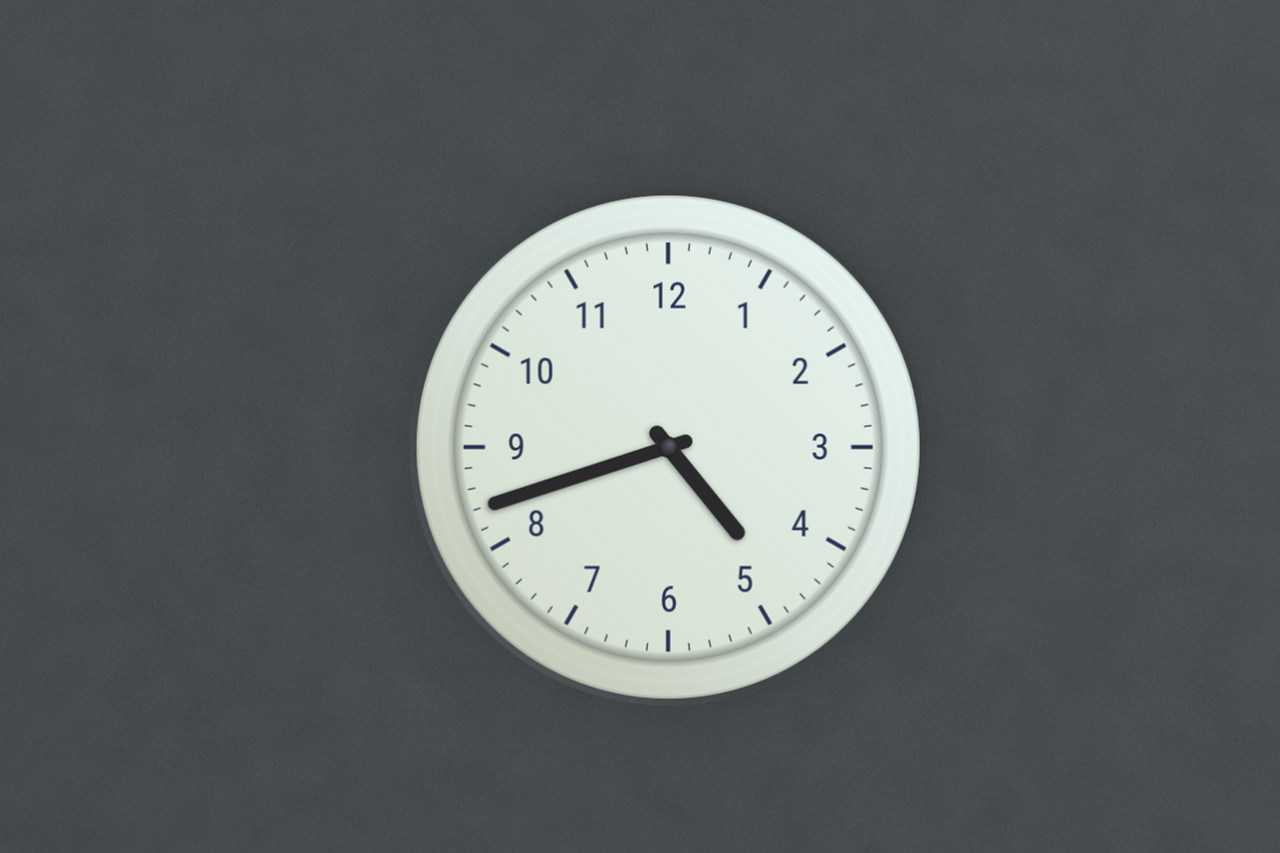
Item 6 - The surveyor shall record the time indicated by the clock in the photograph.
4:42
